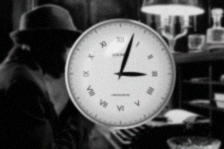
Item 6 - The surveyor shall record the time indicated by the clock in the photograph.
3:03
